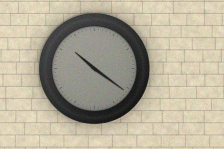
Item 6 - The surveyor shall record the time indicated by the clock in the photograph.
10:21
